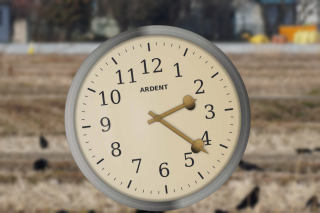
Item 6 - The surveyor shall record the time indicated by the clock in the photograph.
2:22
